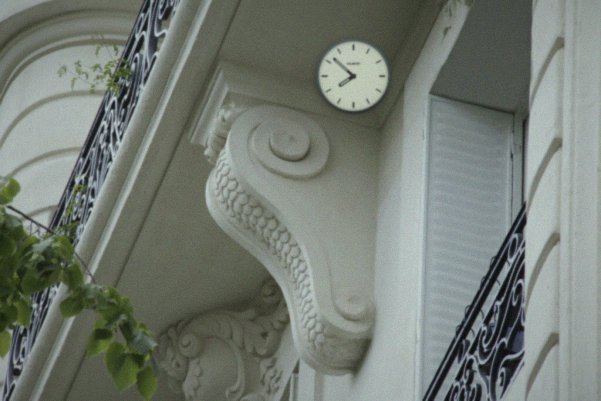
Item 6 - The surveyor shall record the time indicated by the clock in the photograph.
7:52
